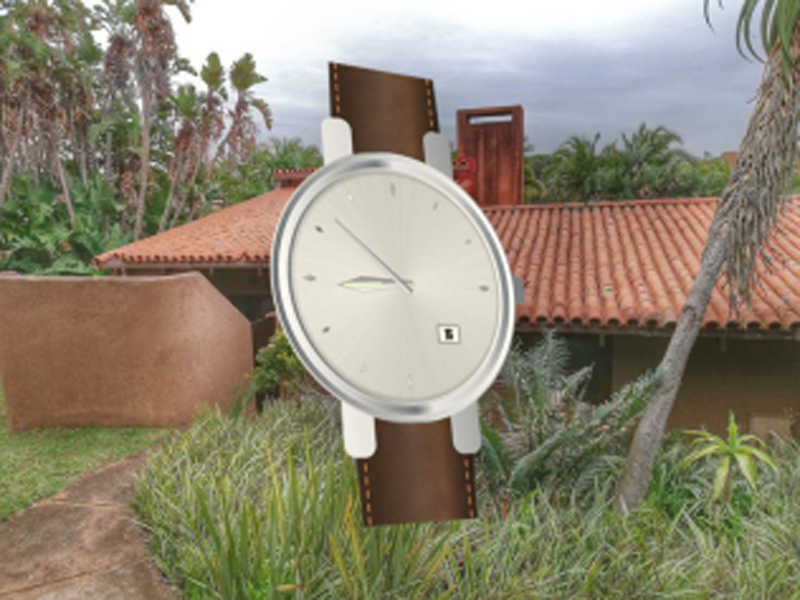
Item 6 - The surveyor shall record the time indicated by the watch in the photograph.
8:52
